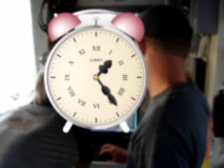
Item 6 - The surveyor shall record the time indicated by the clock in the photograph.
1:24
